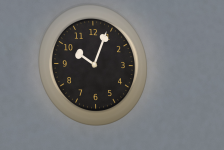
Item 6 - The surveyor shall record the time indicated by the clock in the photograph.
10:04
